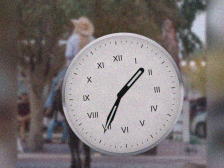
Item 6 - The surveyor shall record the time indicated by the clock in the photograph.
1:35
